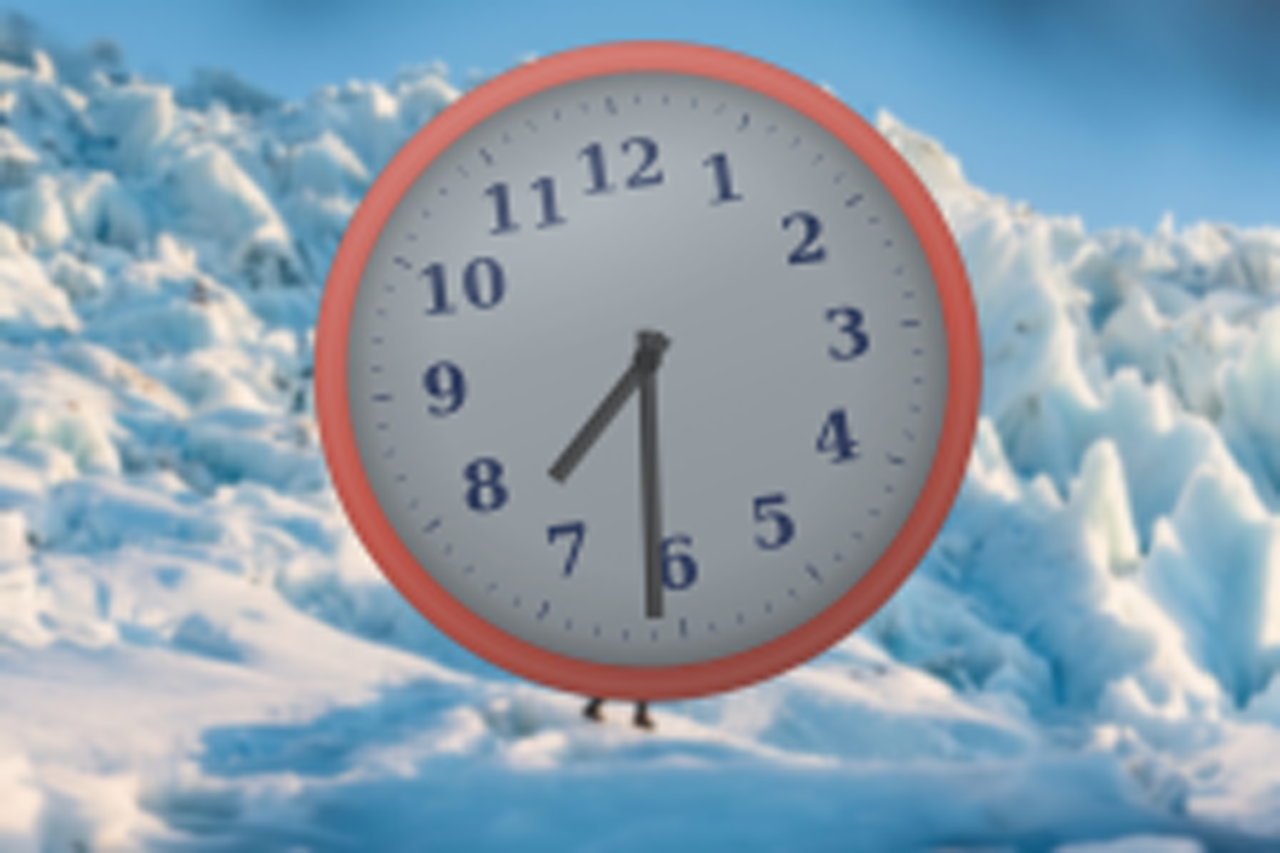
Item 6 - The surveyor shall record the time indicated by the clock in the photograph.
7:31
